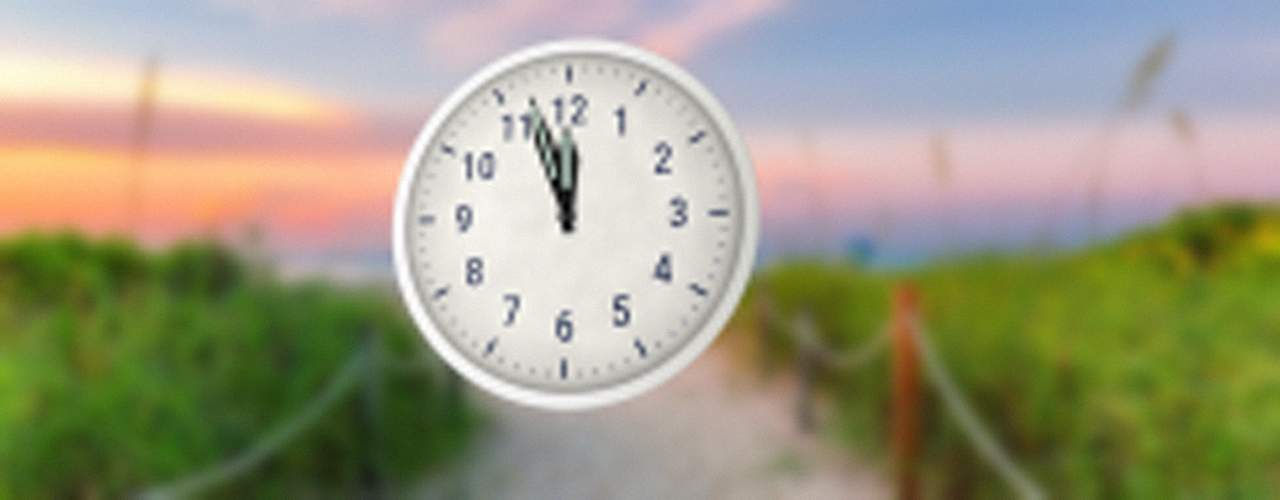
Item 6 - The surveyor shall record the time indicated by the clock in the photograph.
11:57
